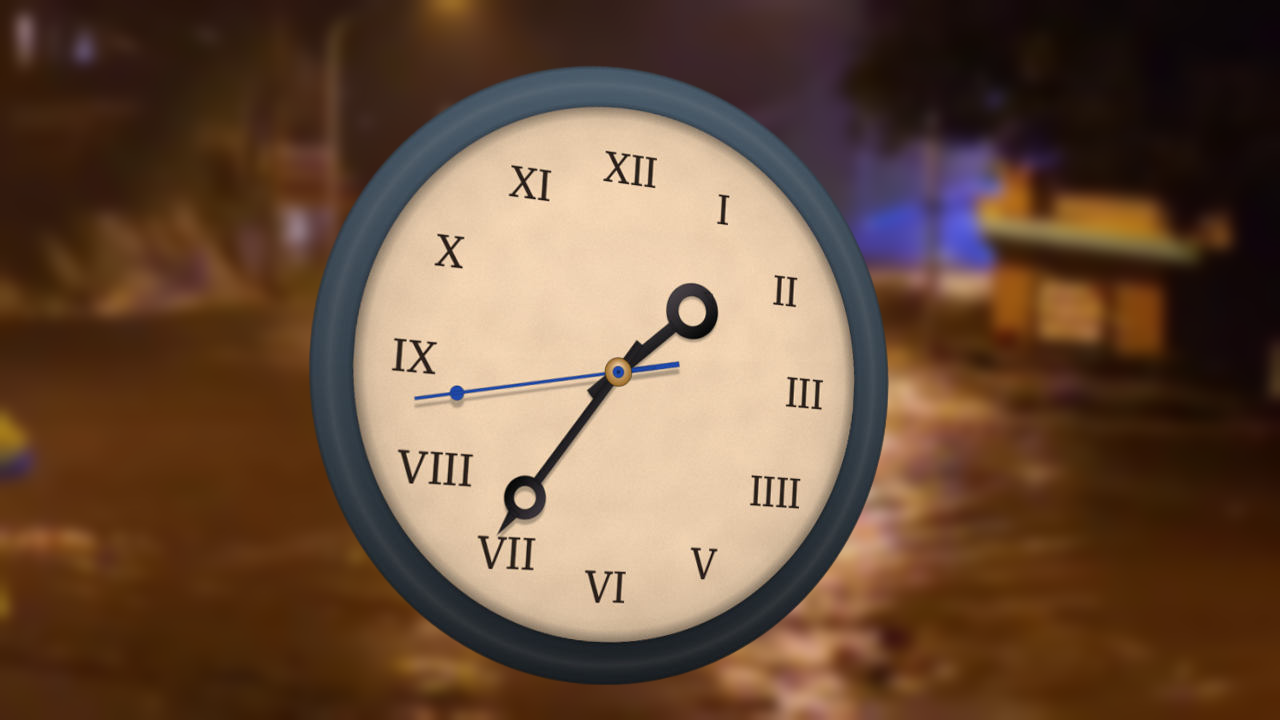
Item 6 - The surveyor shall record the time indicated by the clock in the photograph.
1:35:43
